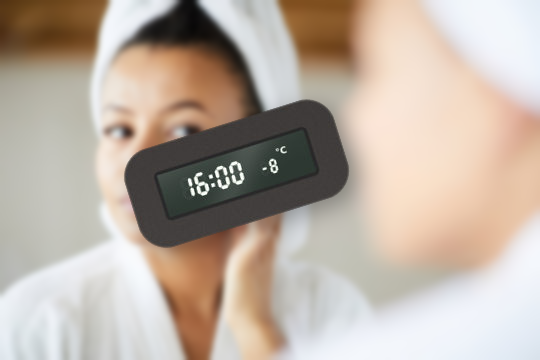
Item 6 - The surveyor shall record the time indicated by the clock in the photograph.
16:00
